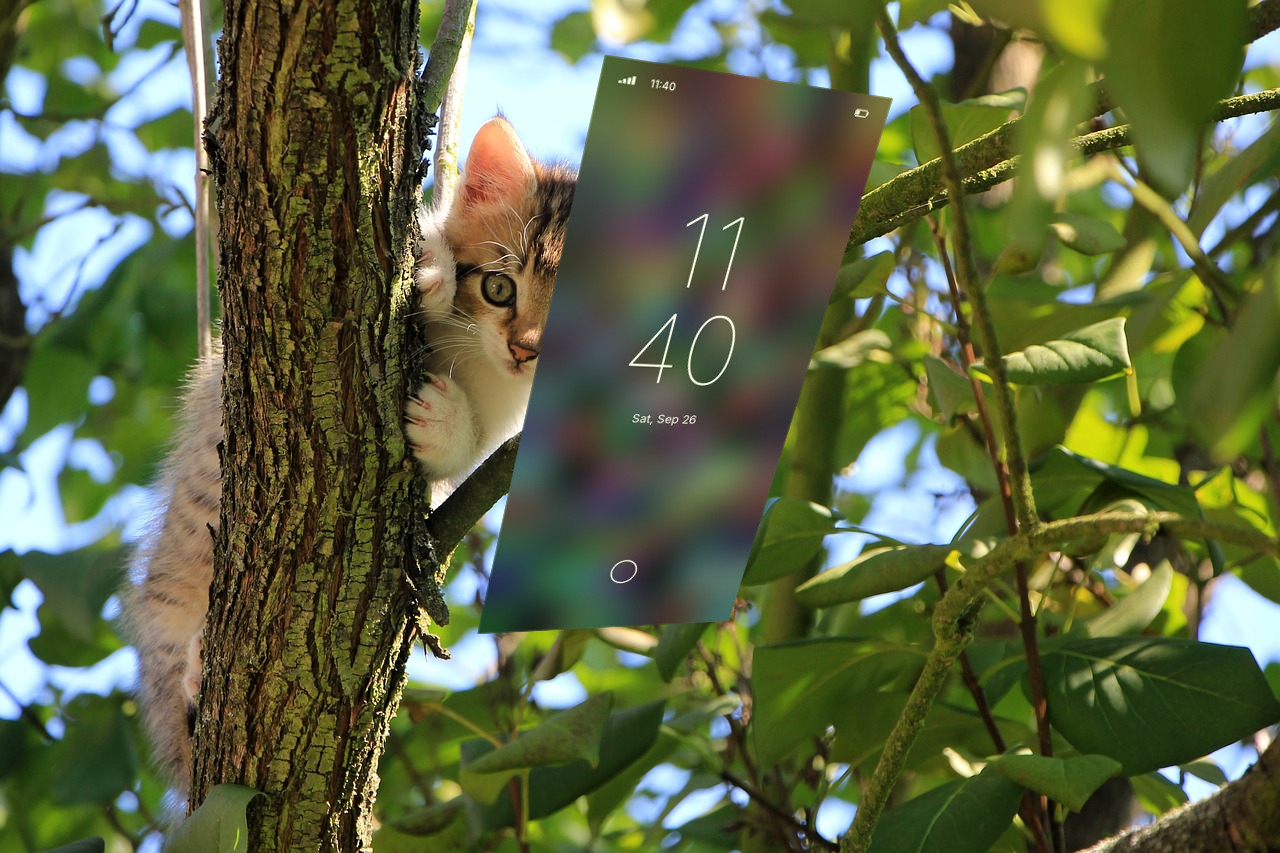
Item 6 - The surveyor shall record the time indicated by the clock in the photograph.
11:40
